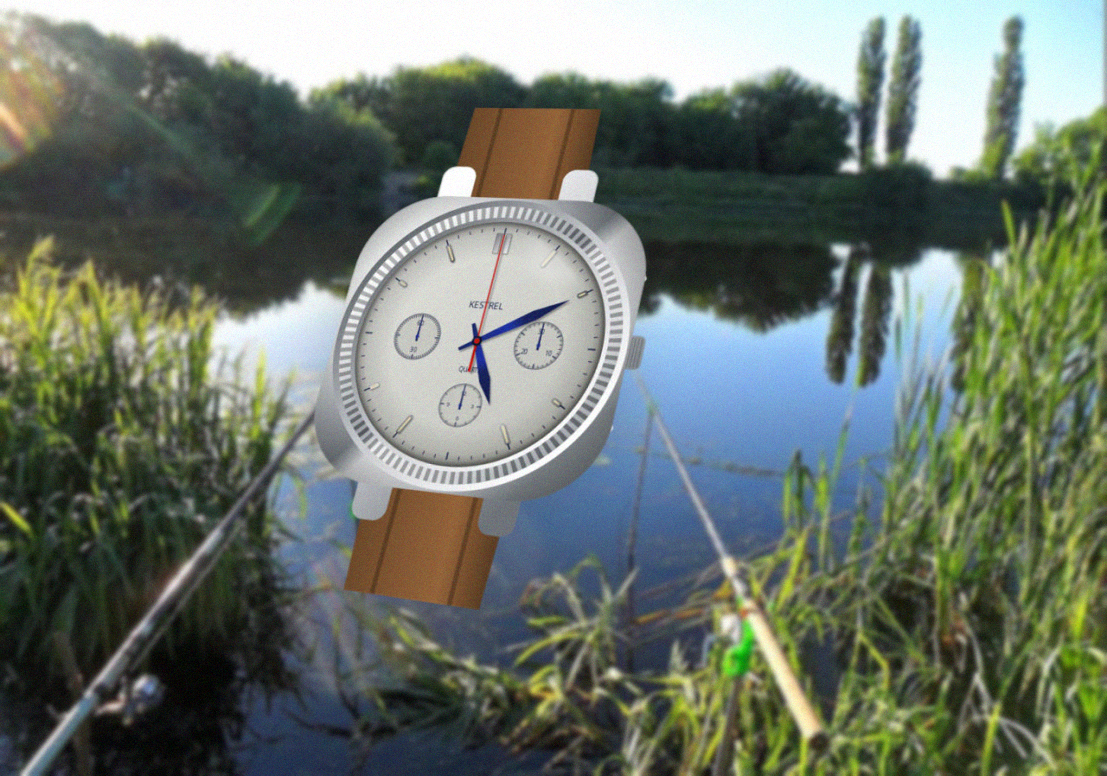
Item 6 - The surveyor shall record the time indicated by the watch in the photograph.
5:10
